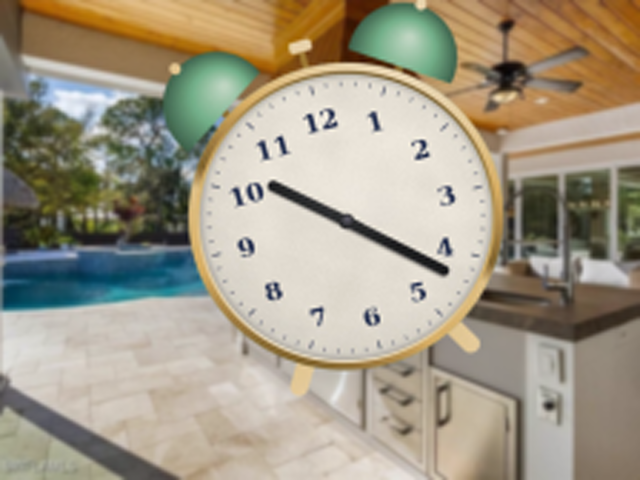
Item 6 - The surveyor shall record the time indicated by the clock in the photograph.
10:22
